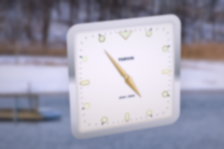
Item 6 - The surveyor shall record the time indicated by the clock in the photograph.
4:54
